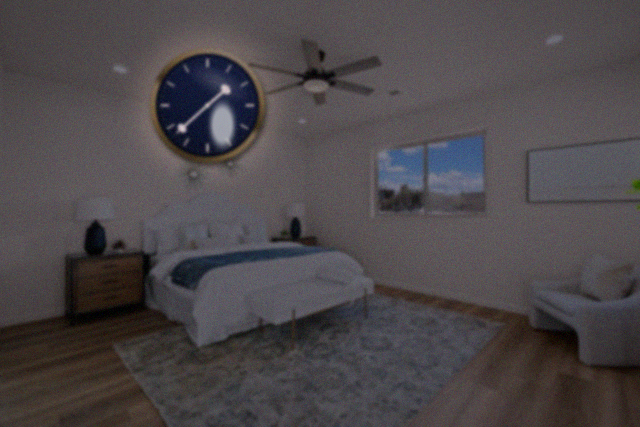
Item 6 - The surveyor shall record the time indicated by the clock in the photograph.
1:38
